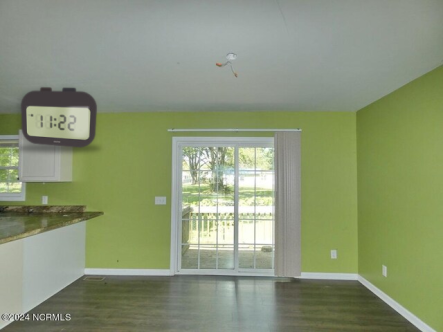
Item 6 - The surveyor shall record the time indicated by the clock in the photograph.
11:22
